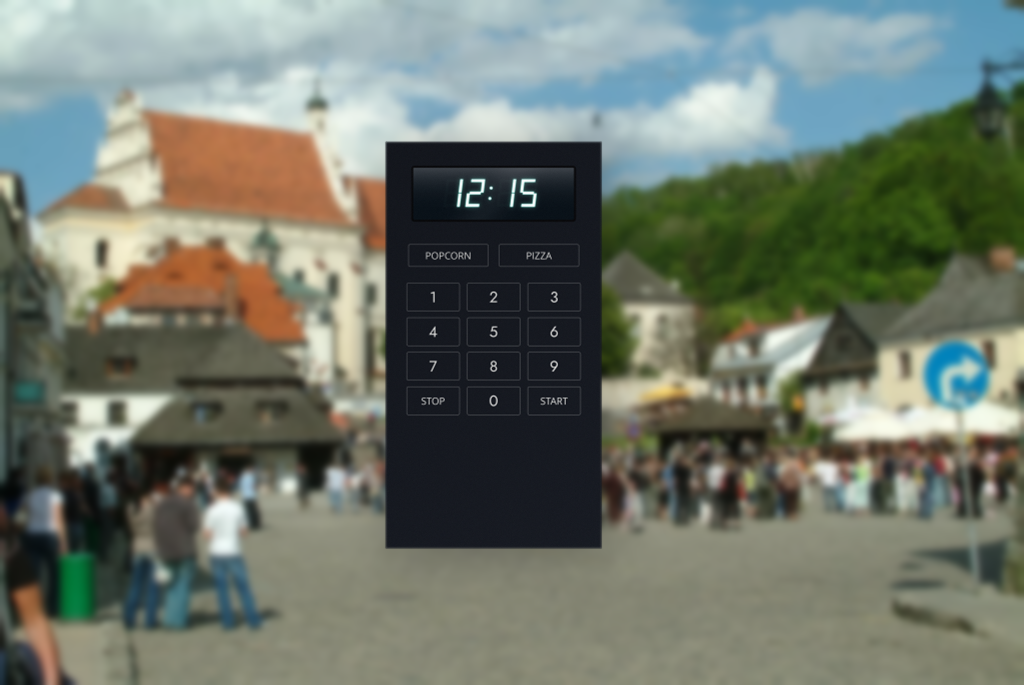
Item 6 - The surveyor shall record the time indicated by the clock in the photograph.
12:15
